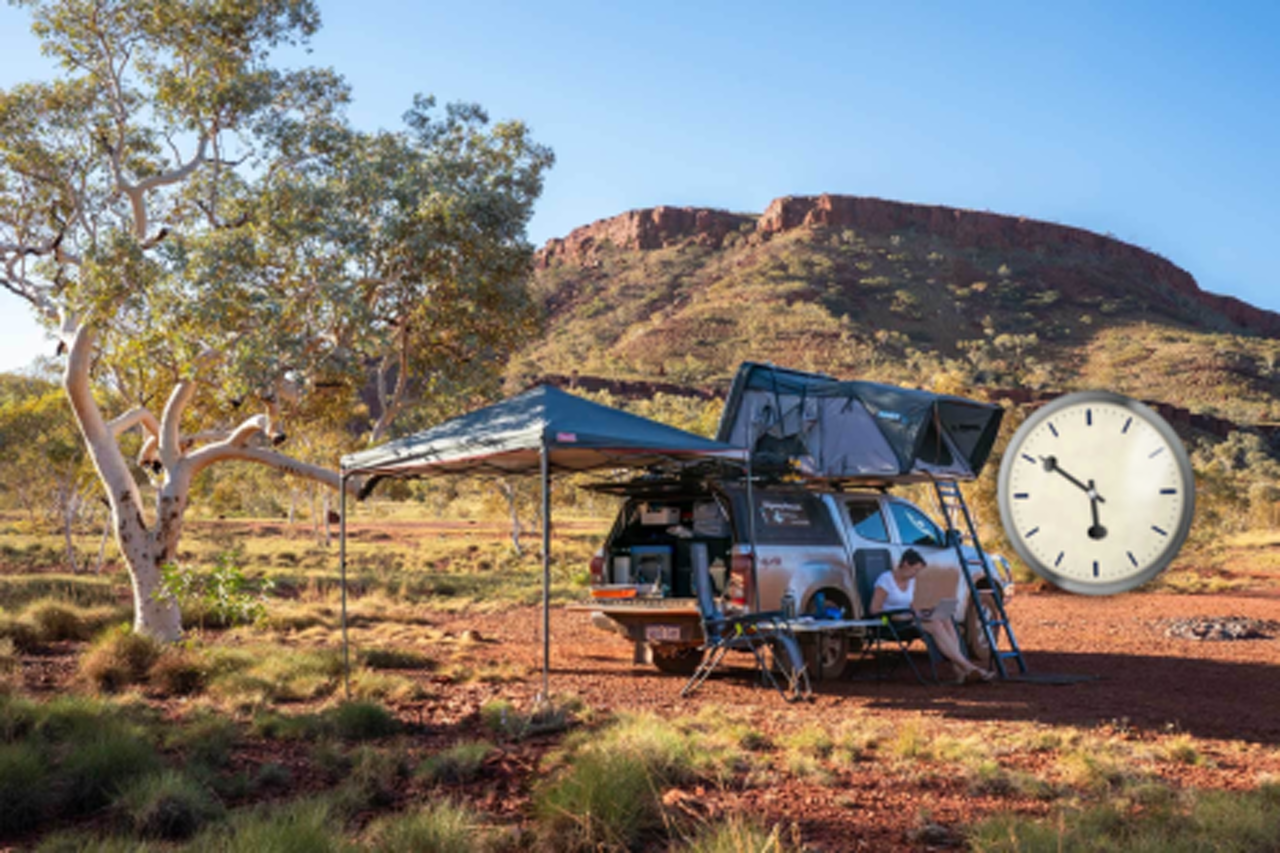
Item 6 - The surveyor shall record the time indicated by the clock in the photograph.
5:51
